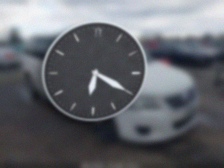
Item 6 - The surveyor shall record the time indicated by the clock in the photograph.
6:20
